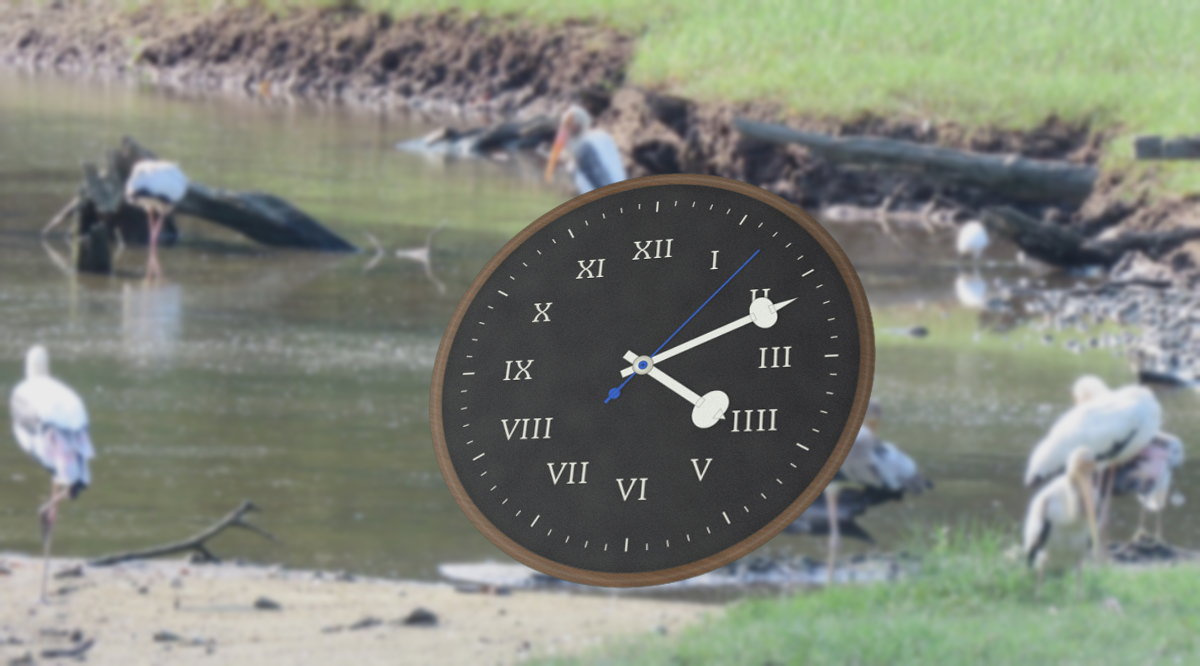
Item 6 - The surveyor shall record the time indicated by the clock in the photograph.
4:11:07
